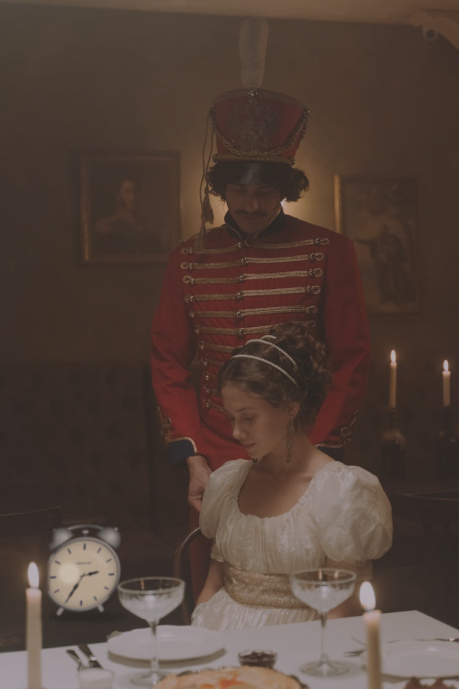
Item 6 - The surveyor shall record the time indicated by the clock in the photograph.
2:35
